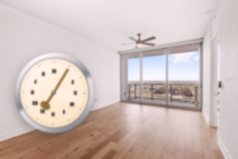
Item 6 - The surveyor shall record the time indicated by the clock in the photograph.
7:05
